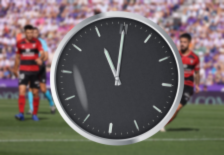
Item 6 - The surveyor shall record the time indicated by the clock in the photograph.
11:00
